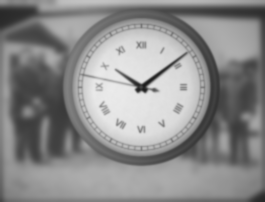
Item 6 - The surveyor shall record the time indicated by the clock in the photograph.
10:08:47
